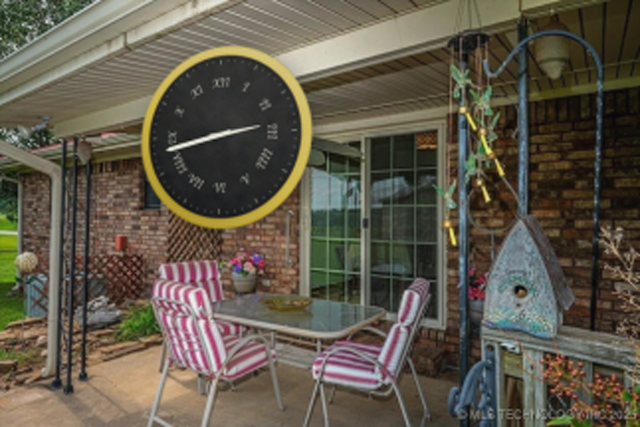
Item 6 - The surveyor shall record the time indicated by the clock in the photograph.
2:43
